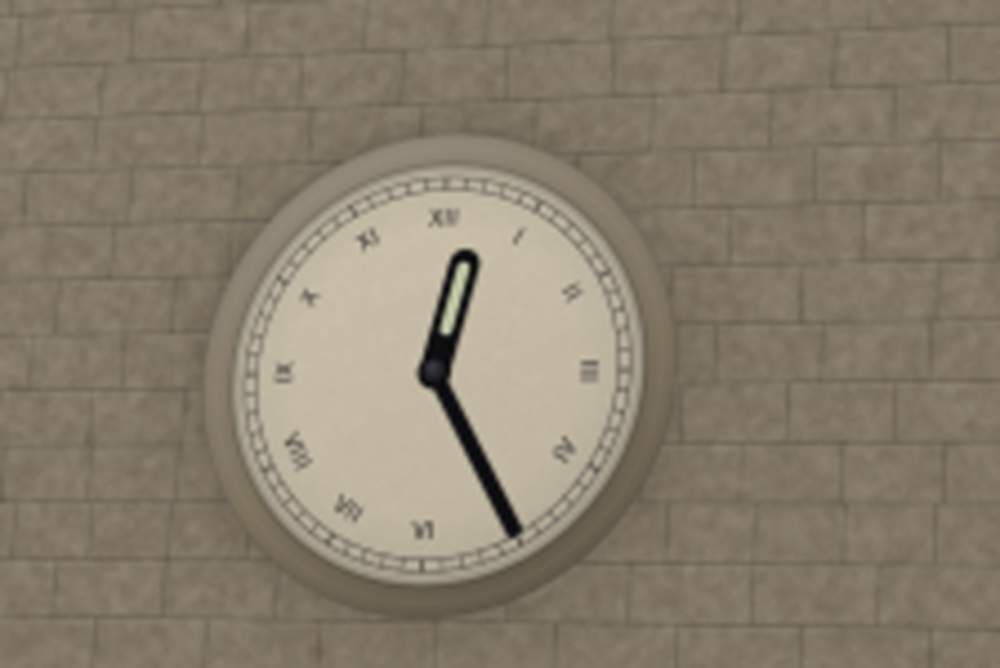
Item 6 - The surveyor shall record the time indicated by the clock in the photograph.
12:25
